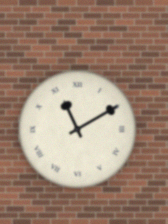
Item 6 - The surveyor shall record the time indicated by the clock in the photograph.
11:10
